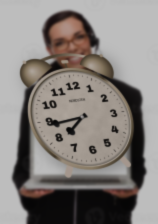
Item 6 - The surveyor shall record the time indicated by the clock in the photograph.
7:44
